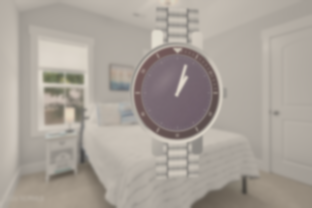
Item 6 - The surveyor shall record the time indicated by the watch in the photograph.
1:03
